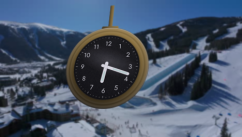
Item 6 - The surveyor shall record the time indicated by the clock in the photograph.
6:18
